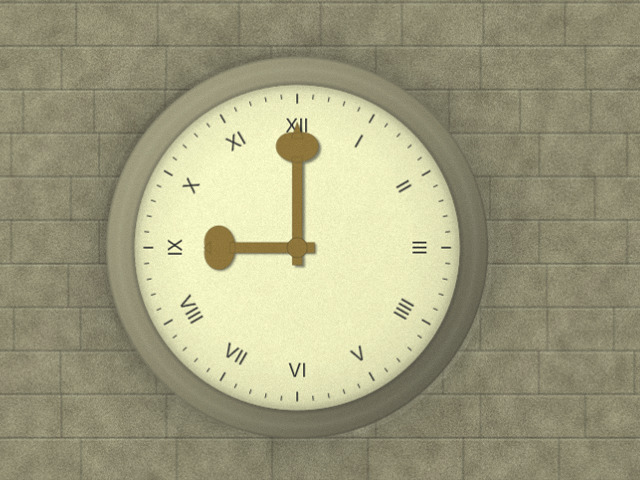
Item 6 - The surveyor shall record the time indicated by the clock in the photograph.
9:00
